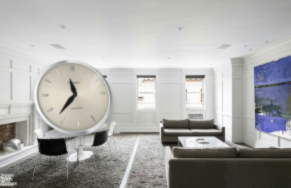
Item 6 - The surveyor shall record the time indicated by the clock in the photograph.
11:37
